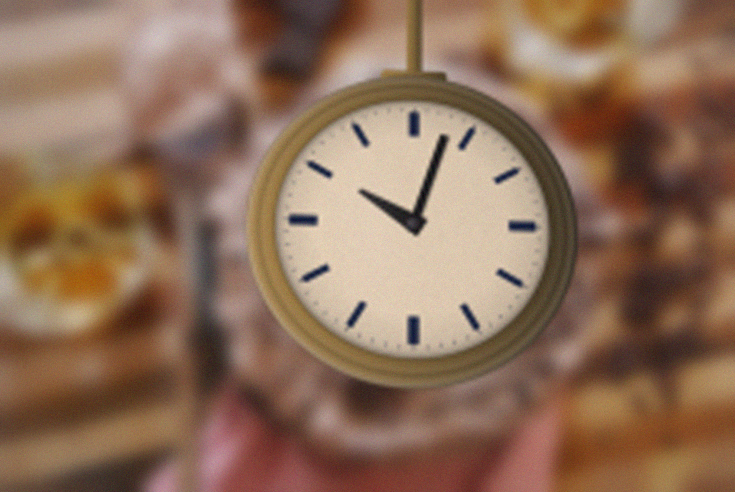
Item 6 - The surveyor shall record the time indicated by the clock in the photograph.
10:03
